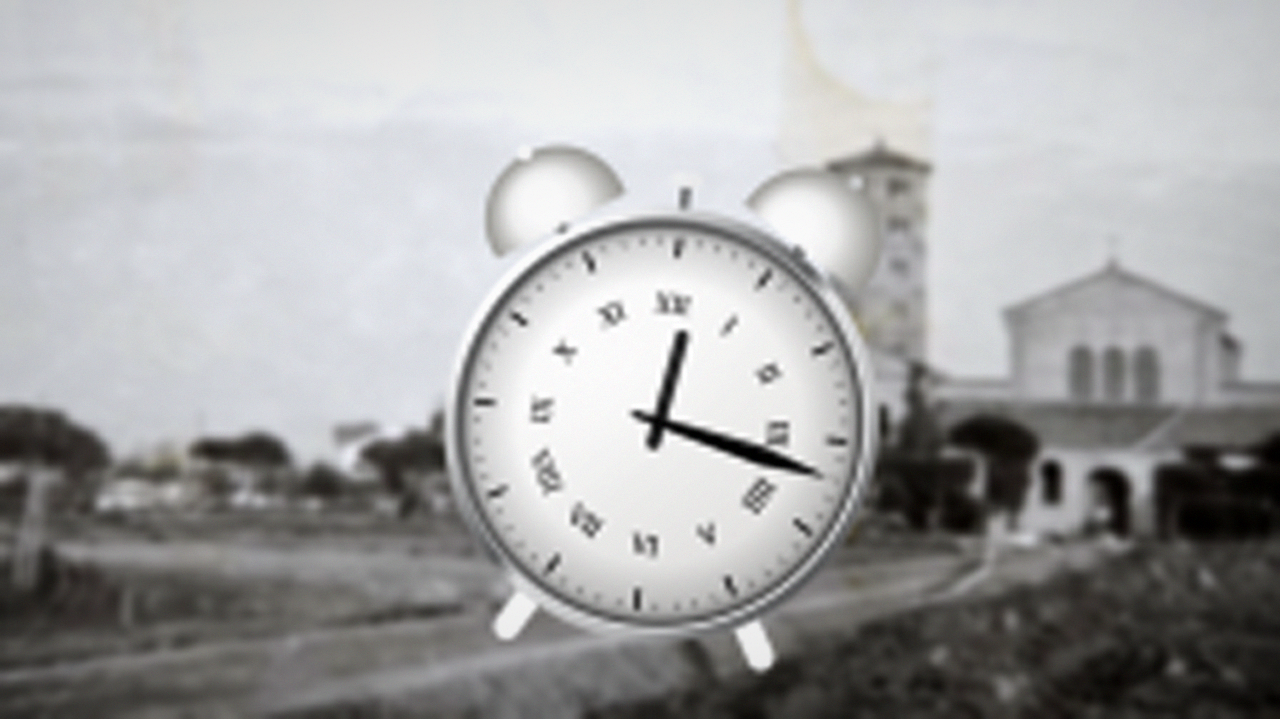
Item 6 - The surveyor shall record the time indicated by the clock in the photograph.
12:17
